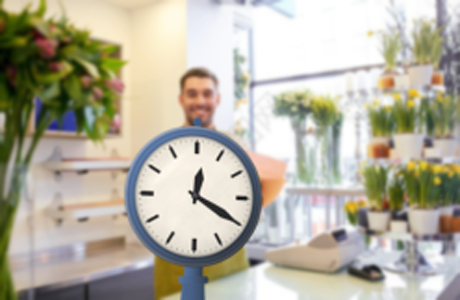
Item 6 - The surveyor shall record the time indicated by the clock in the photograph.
12:20
